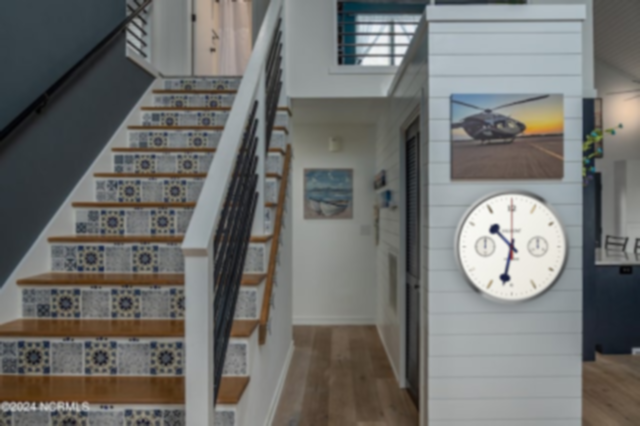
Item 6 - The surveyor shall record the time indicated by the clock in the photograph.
10:32
